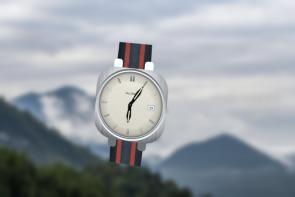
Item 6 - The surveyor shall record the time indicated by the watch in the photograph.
6:05
